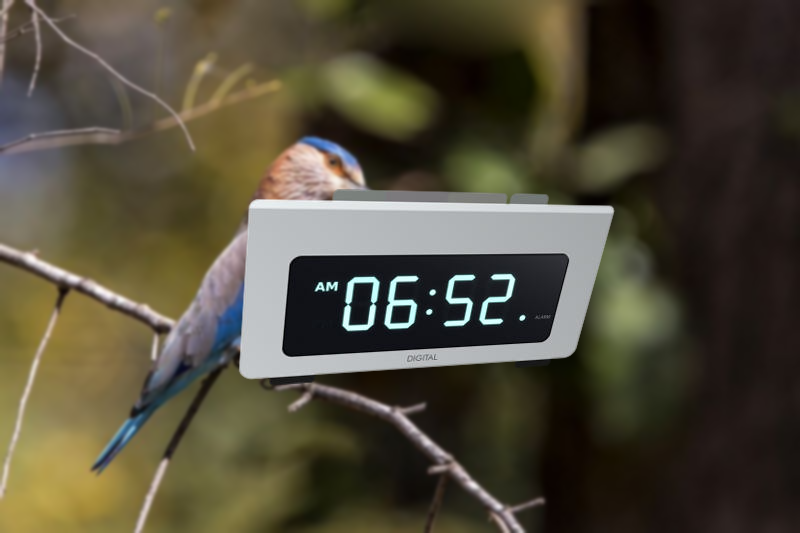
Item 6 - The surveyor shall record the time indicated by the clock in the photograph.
6:52
